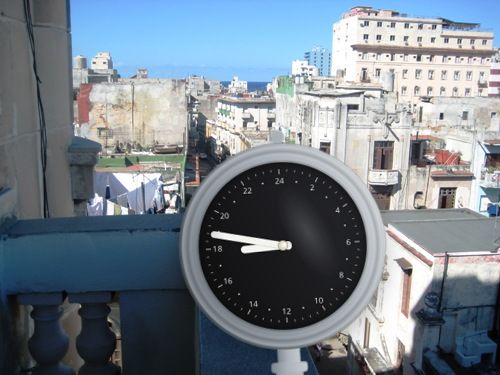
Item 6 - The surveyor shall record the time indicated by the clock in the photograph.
17:47
